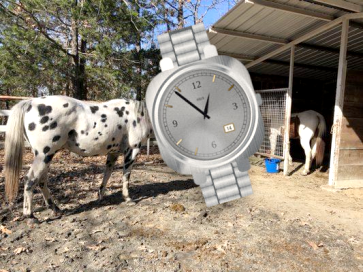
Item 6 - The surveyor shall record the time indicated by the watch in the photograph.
12:54
